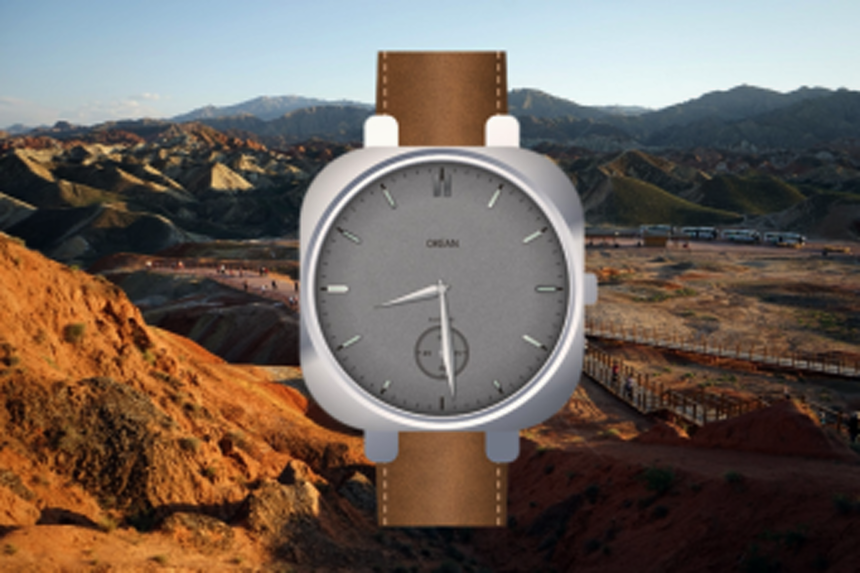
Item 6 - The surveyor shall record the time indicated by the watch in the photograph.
8:29
